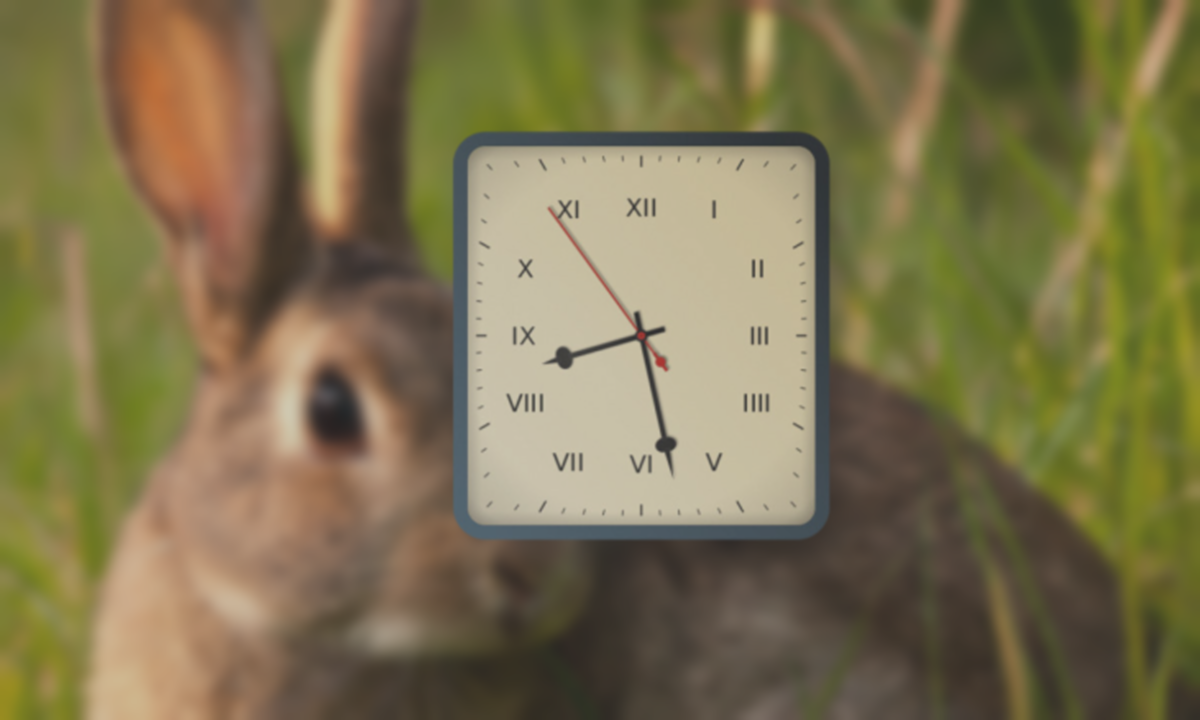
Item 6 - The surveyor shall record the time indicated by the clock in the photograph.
8:27:54
